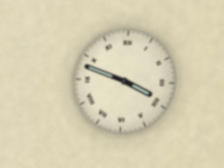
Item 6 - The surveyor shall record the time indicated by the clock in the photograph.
3:48
